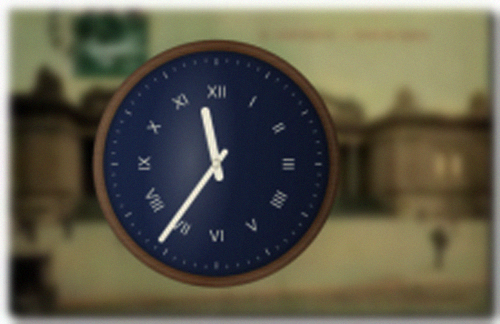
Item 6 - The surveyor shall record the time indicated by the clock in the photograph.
11:36
